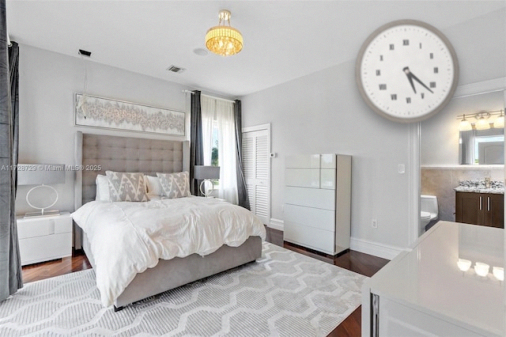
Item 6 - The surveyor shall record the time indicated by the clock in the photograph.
5:22
